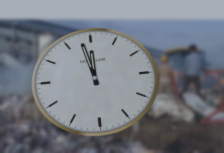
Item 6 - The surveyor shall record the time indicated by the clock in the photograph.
11:58
